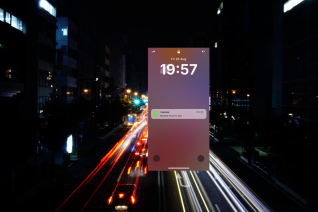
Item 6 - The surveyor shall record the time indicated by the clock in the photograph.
19:57
